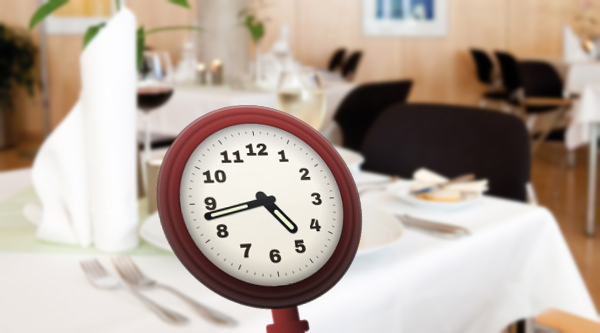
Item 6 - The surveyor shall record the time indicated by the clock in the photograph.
4:43
